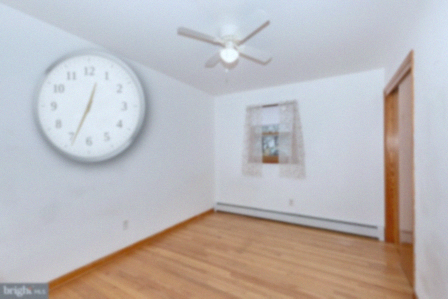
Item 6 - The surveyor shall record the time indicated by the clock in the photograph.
12:34
